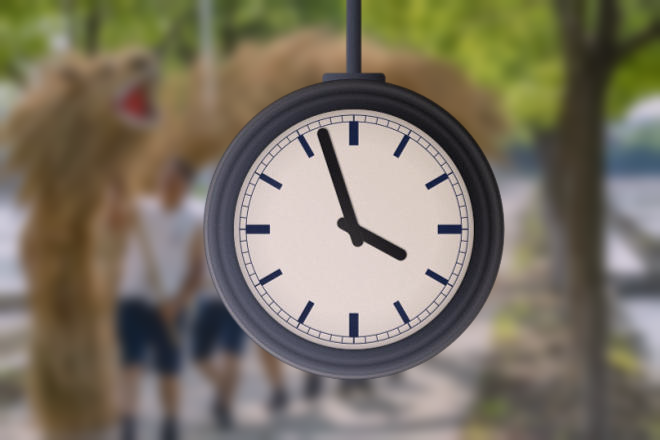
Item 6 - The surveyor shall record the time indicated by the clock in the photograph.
3:57
